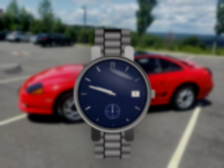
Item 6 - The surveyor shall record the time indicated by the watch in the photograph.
9:48
